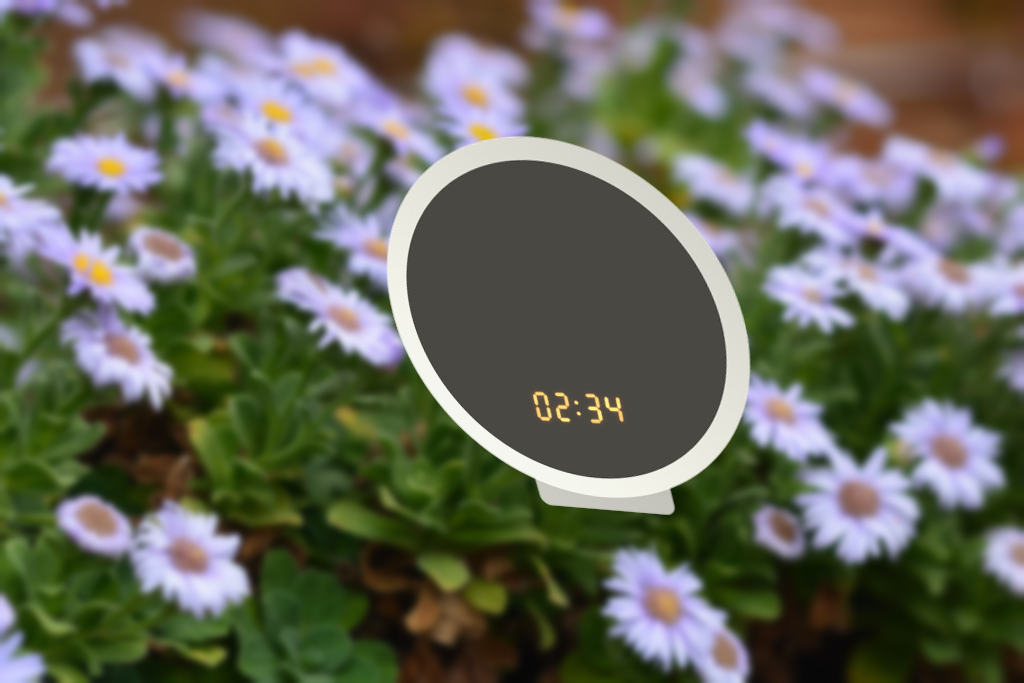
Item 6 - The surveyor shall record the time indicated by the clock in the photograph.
2:34
